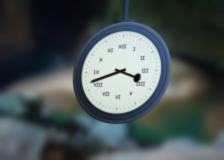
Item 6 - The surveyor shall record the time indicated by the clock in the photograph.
3:42
